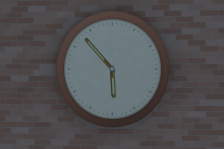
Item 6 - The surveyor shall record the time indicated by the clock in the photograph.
5:53
